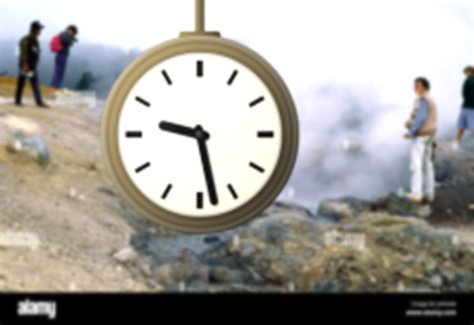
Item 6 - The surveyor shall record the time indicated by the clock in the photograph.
9:28
